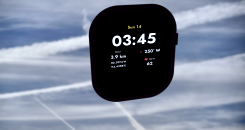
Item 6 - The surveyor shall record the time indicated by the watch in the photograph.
3:45
